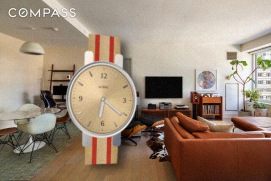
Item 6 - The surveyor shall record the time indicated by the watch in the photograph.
6:21
